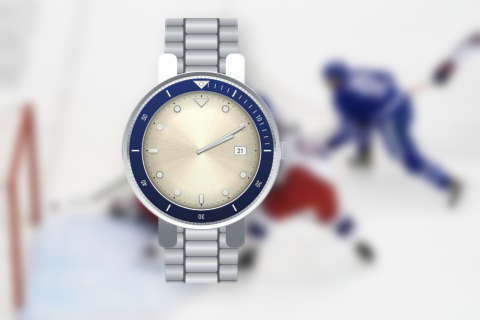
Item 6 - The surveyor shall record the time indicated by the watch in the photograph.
2:10
